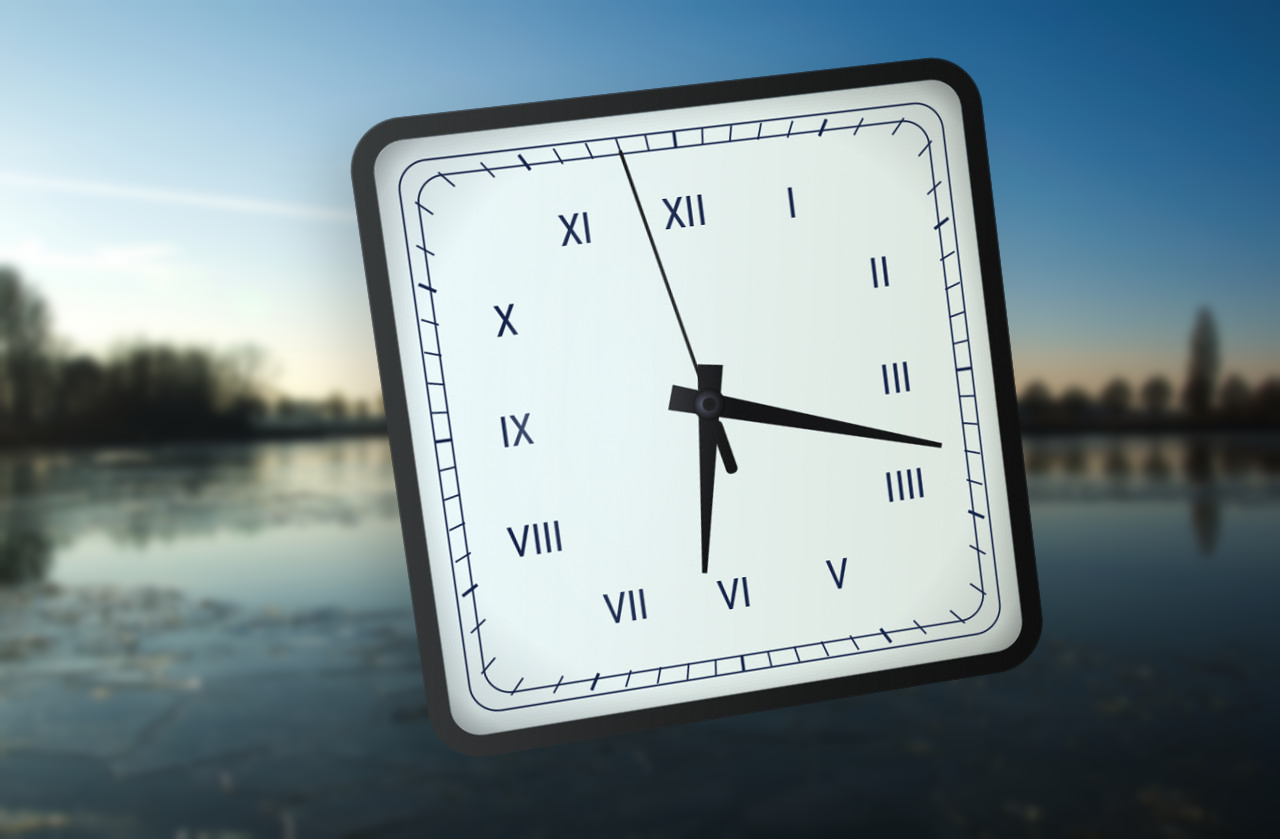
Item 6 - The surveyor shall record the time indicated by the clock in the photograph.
6:17:58
